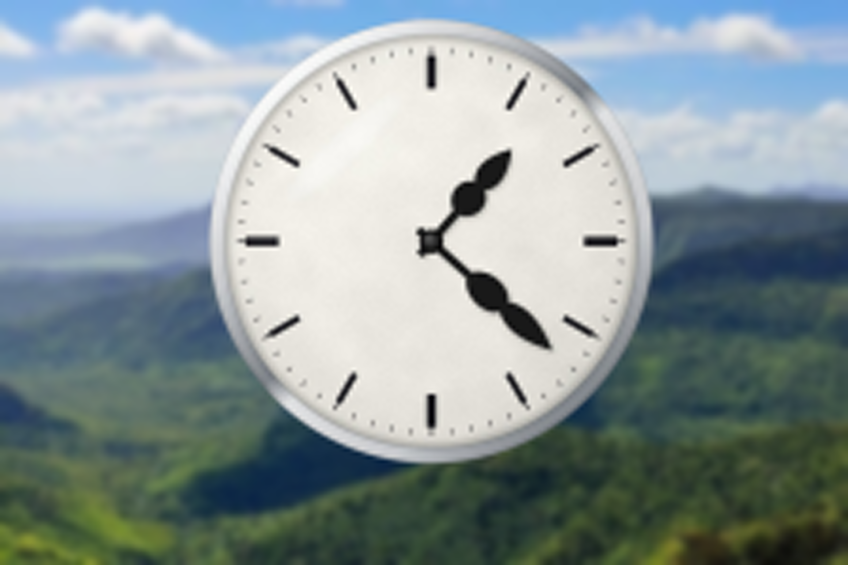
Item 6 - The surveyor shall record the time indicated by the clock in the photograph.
1:22
